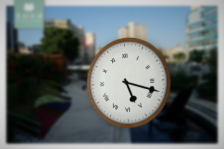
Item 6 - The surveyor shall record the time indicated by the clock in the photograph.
5:18
